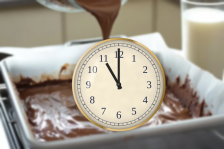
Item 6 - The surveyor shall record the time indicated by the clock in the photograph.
11:00
